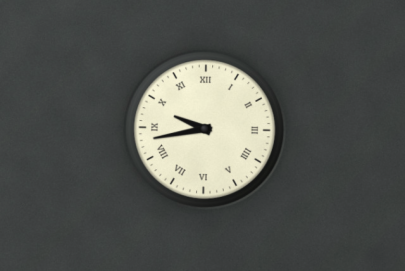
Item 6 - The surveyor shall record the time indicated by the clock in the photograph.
9:43
